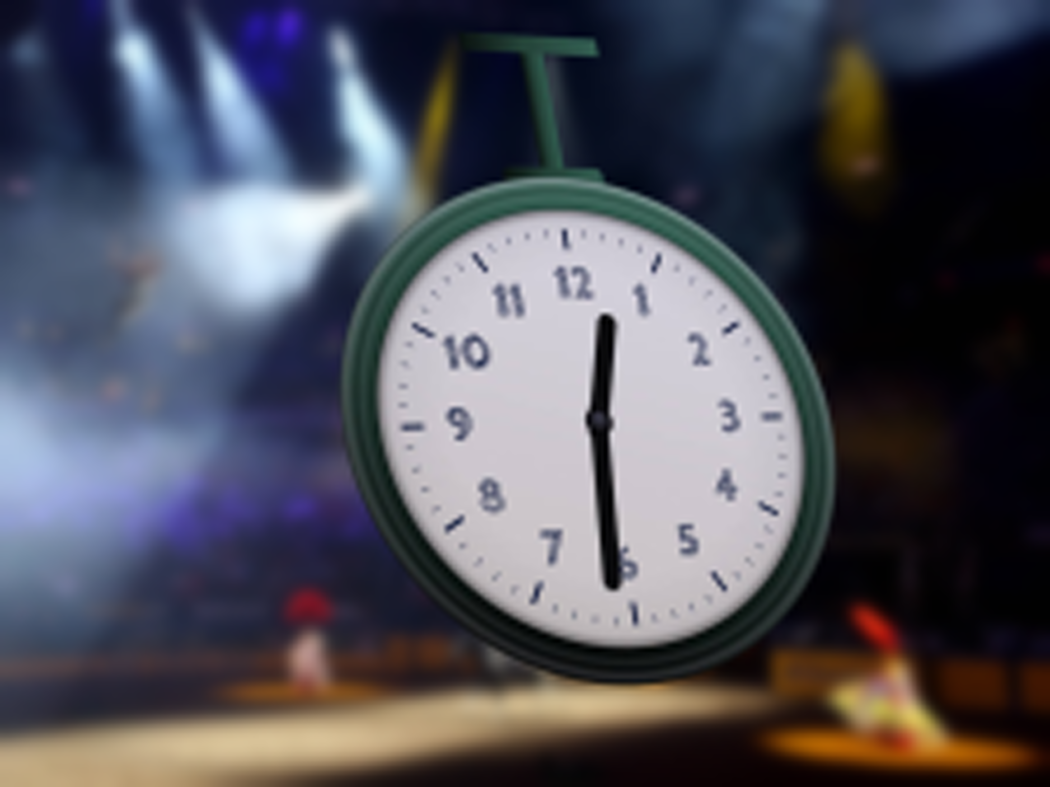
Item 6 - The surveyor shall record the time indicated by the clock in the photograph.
12:31
